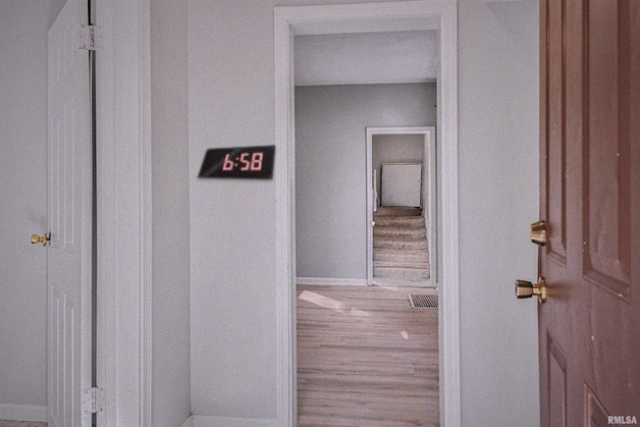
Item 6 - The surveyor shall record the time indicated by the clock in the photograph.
6:58
